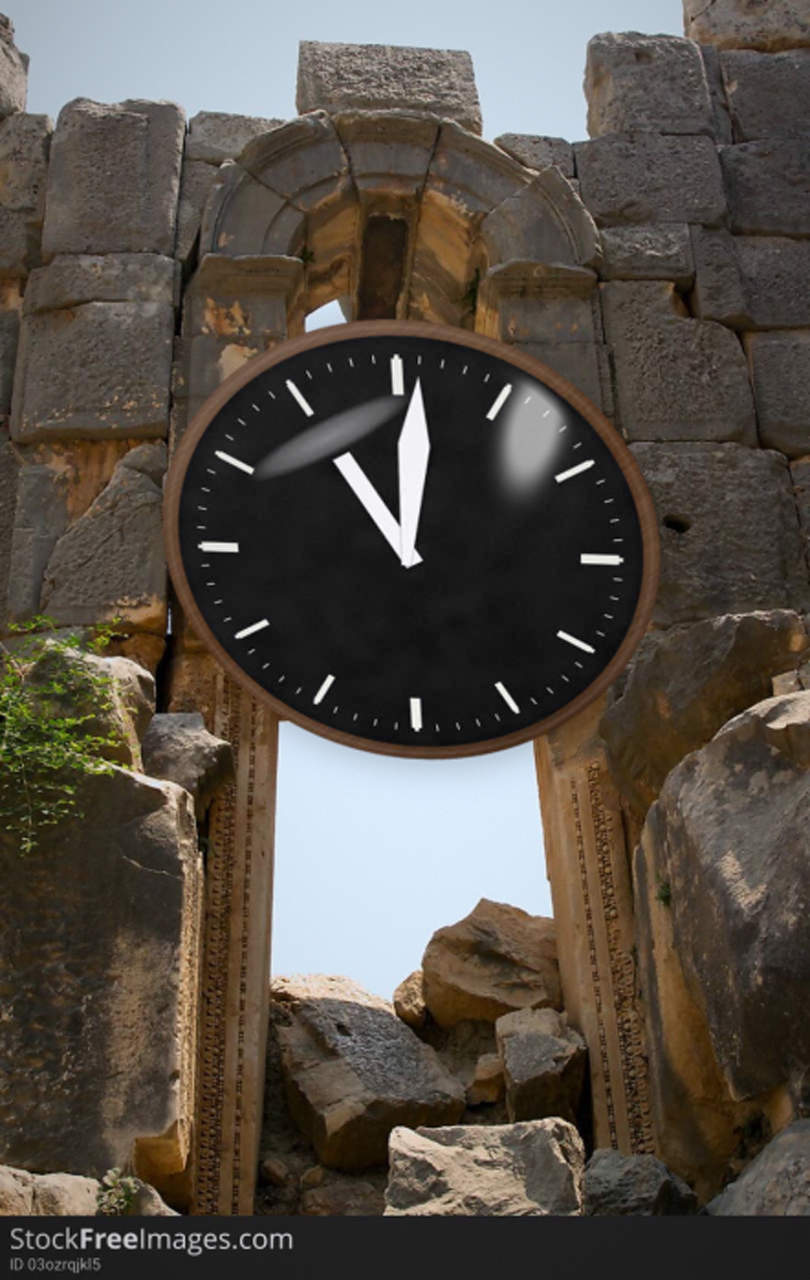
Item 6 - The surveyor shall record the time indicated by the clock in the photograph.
11:01
